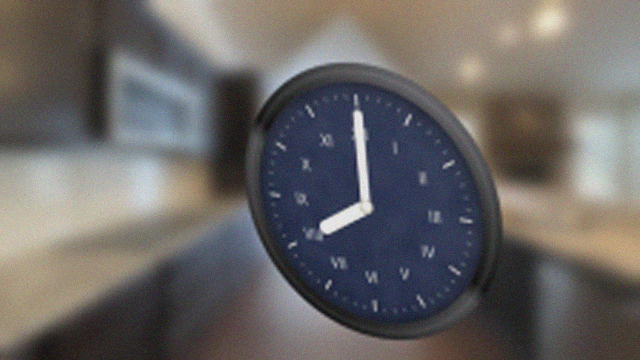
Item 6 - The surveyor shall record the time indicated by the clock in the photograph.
8:00
